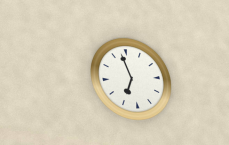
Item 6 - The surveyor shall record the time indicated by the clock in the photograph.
6:58
